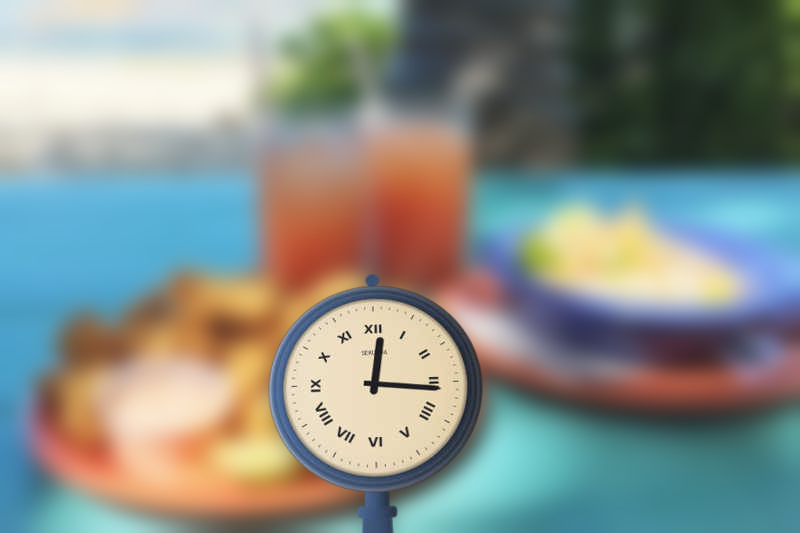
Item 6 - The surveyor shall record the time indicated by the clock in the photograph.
12:16
